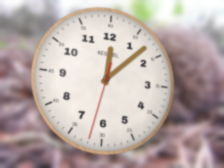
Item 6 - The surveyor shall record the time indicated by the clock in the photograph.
12:07:32
